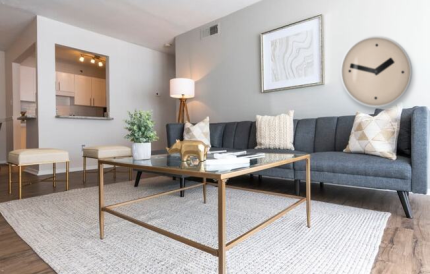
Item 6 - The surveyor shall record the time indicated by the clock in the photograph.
1:47
